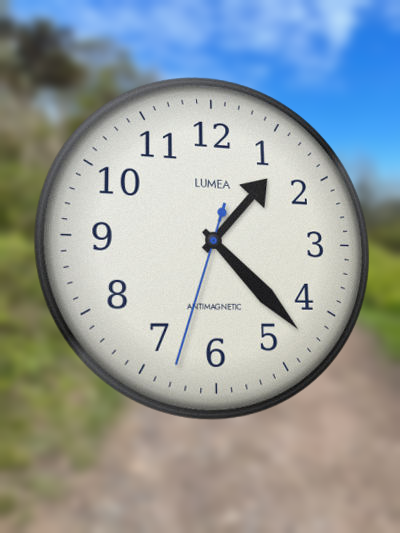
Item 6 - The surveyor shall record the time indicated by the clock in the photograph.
1:22:33
